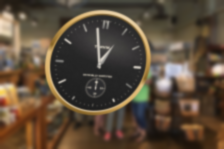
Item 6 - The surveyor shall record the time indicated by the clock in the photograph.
12:58
